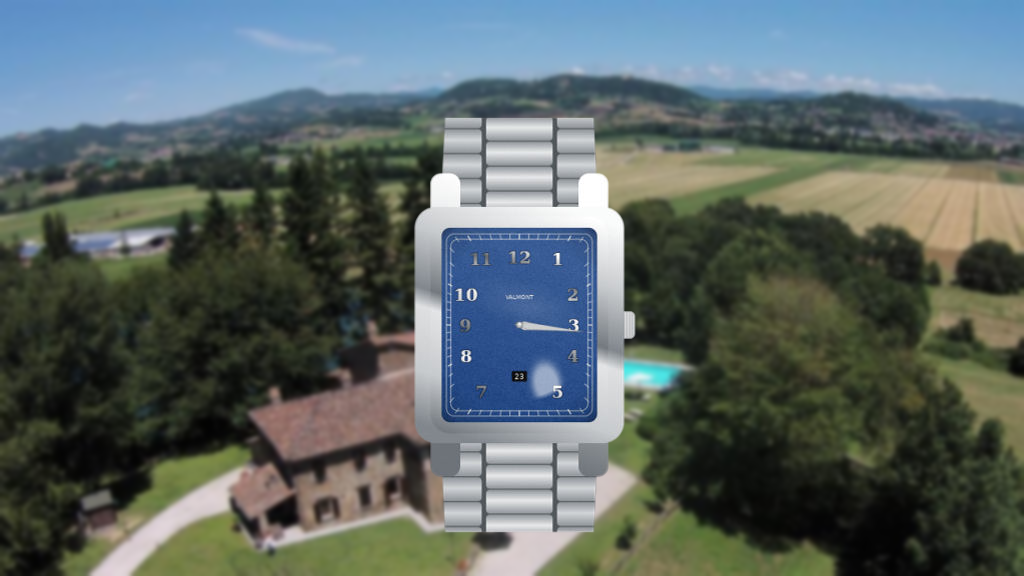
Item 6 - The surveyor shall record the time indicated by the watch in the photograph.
3:16
